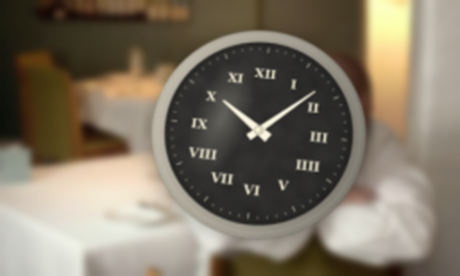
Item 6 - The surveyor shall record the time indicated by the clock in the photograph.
10:08
